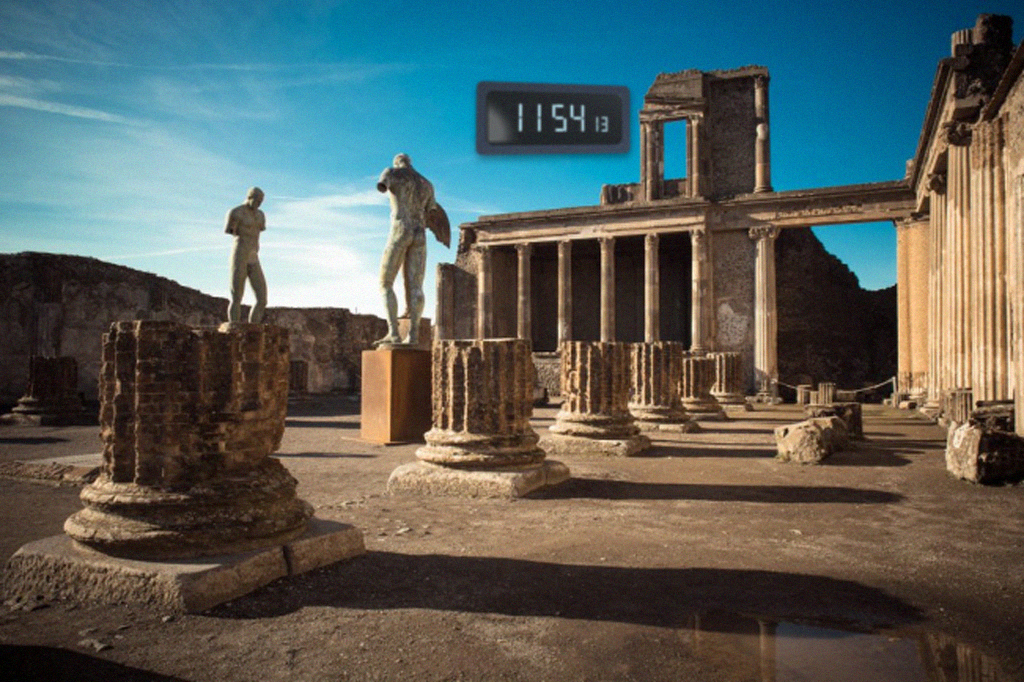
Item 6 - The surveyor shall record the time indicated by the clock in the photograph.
11:54:13
